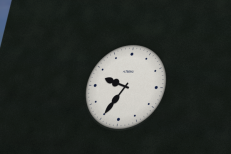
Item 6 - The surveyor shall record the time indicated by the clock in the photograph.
9:35
